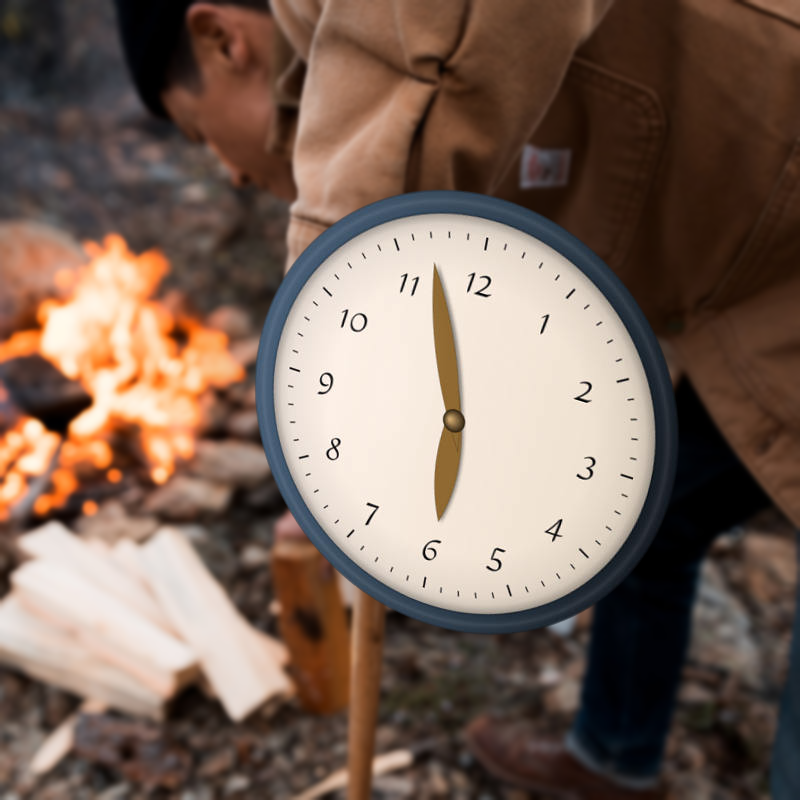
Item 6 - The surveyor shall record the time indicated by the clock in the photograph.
5:57
